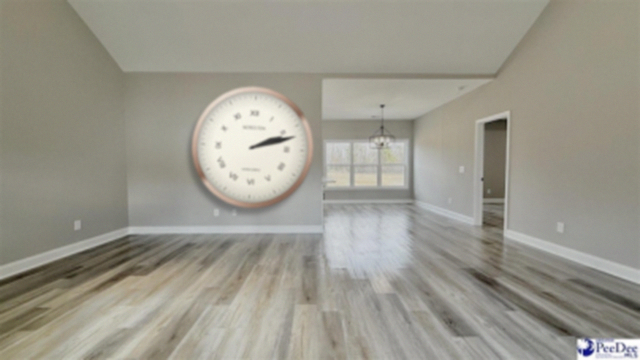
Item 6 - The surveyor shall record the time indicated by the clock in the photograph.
2:12
